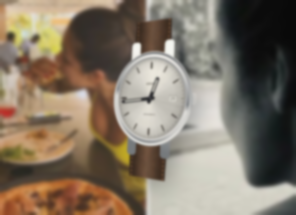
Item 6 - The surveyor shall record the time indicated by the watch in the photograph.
12:44
